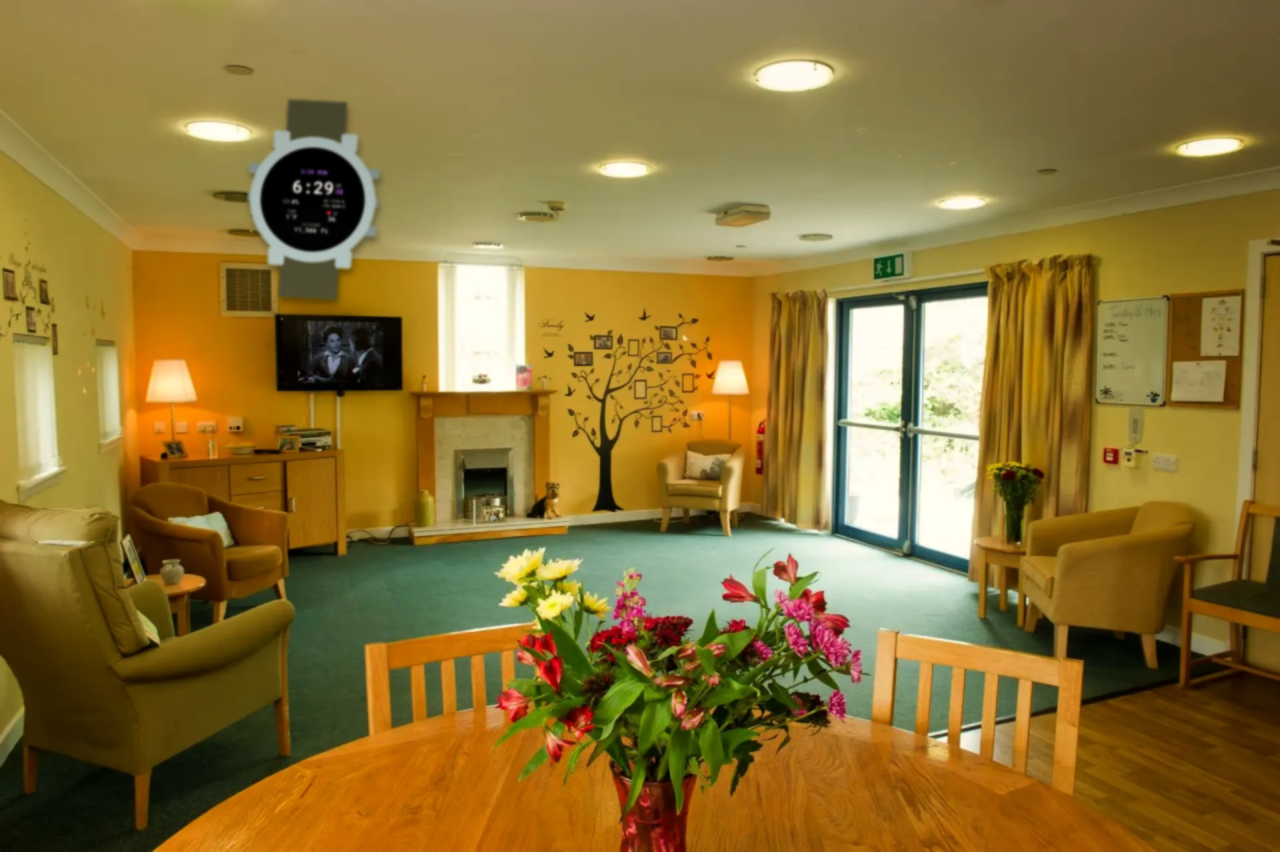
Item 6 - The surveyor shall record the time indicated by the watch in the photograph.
6:29
